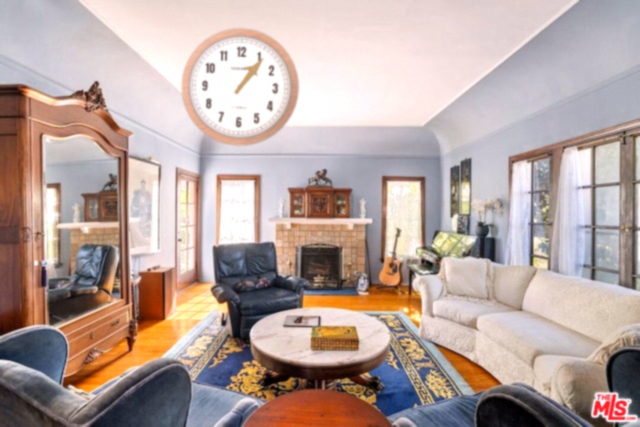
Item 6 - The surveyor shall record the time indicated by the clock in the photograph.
1:06
